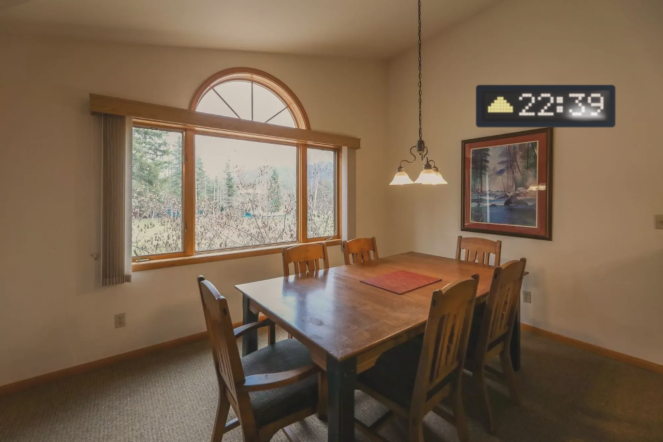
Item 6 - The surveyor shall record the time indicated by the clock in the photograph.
22:39
